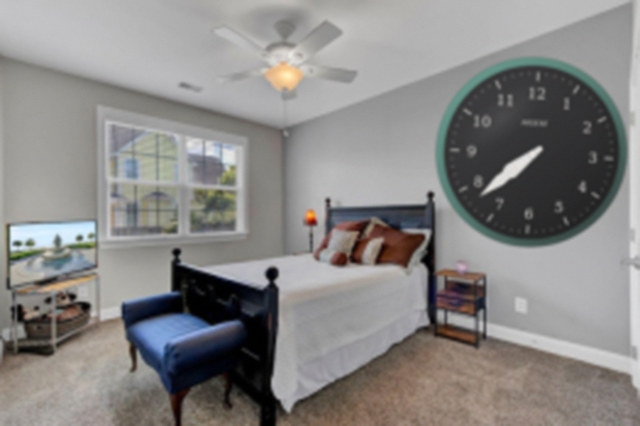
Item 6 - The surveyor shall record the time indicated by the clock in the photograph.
7:38
